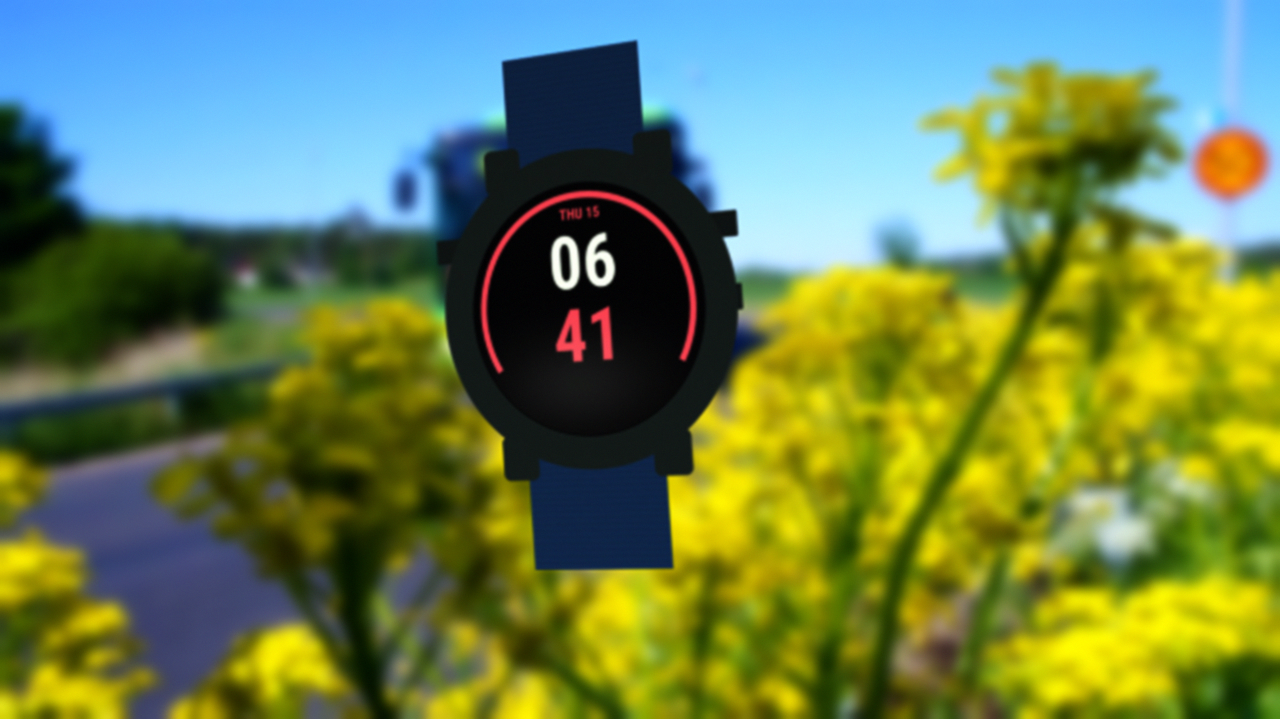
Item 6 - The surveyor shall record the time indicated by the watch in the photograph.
6:41
